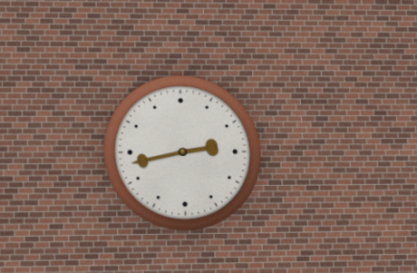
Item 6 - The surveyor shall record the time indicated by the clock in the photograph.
2:43
